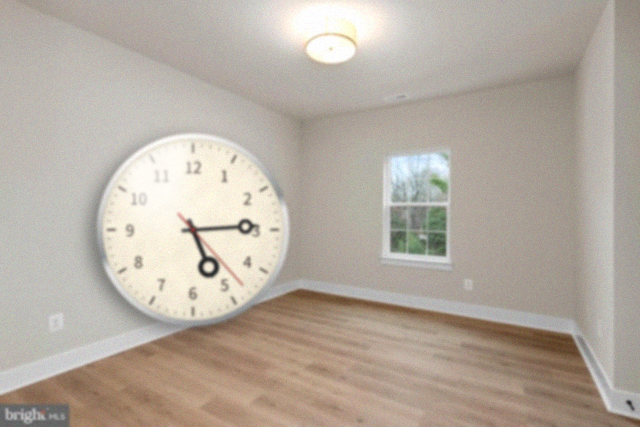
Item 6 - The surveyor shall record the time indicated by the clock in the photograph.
5:14:23
